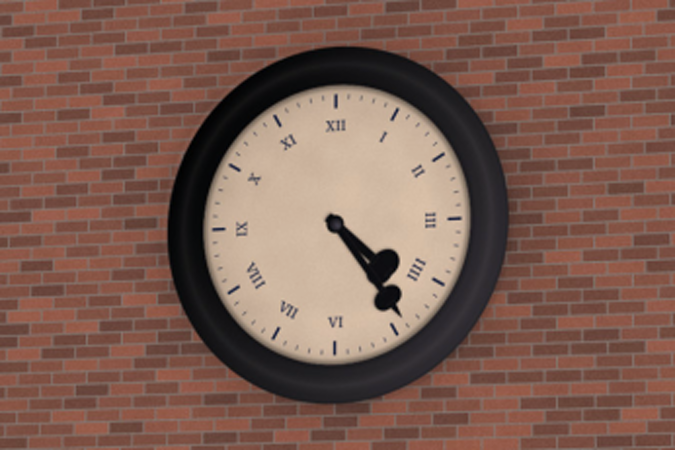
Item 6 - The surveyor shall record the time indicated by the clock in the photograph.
4:24
